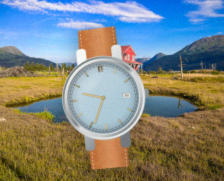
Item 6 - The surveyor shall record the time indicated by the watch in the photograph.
9:34
